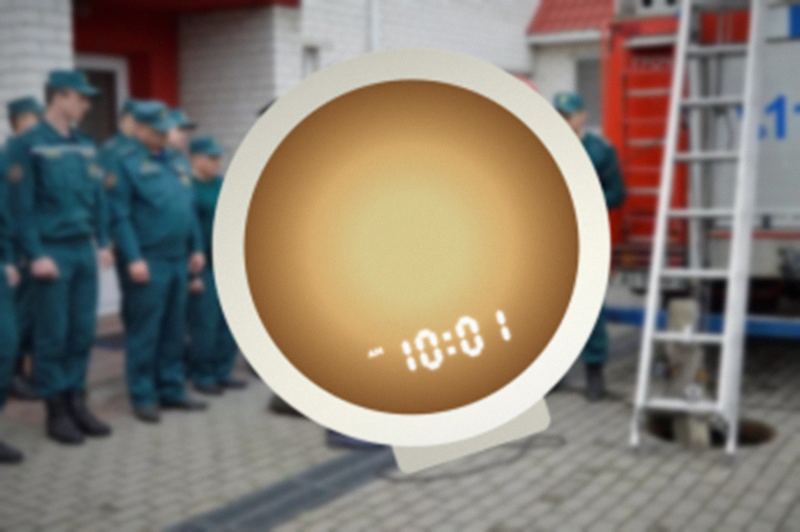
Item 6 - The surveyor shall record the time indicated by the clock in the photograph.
10:01
